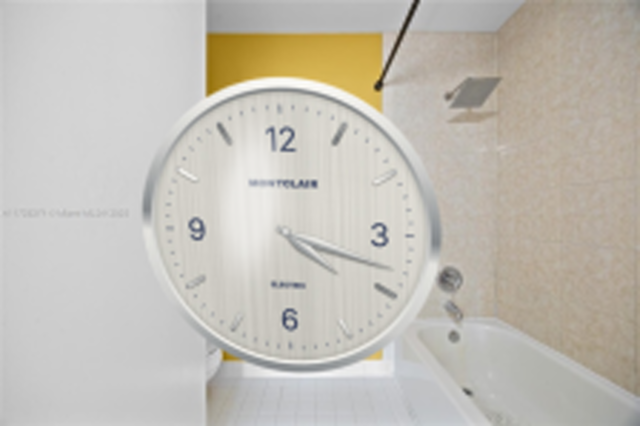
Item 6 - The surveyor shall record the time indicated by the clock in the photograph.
4:18
